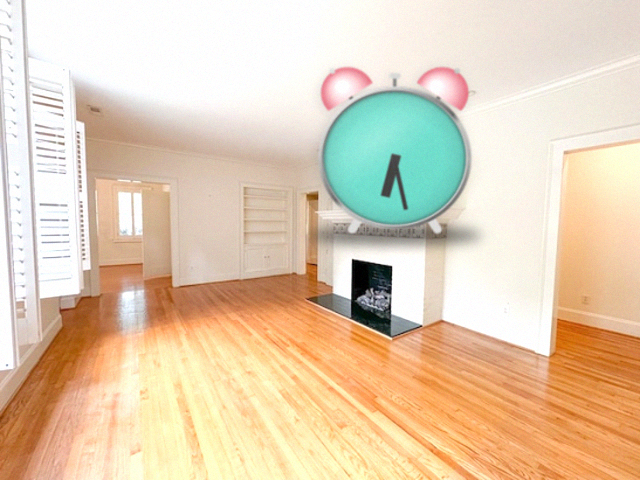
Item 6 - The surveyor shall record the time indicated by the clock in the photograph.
6:28
